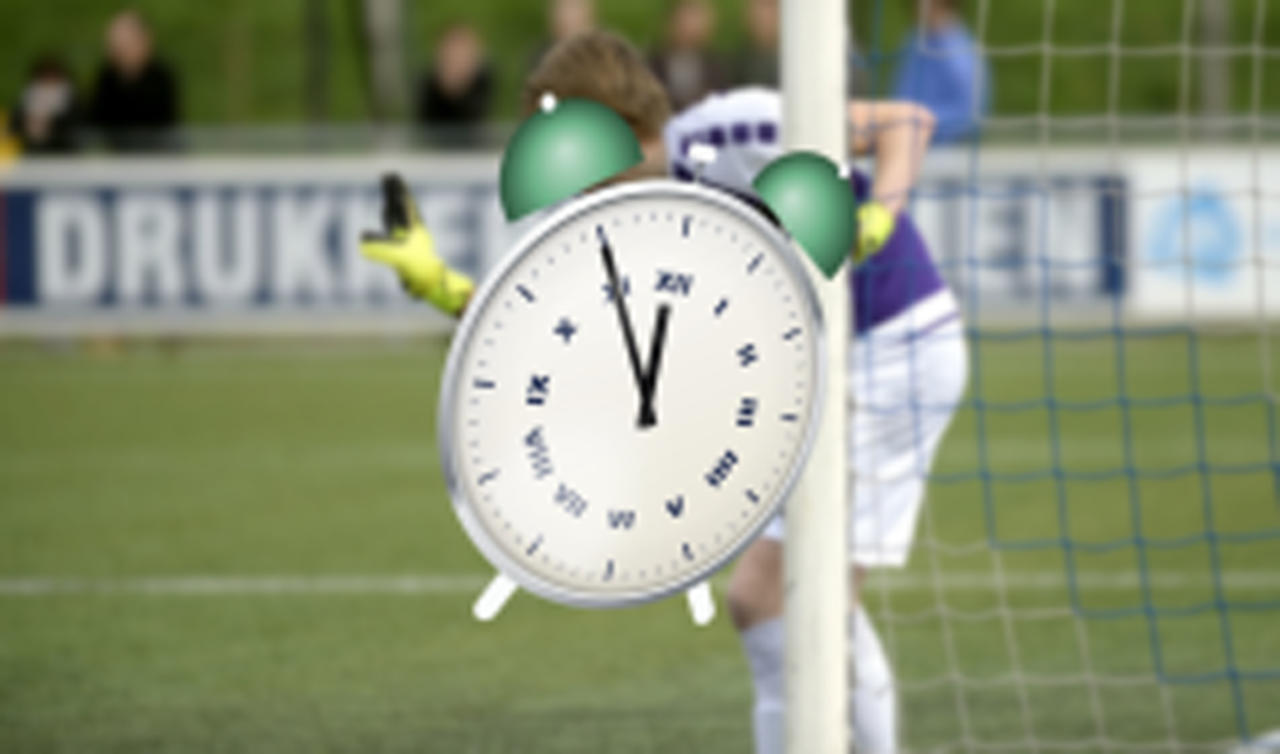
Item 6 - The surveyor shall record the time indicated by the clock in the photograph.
11:55
